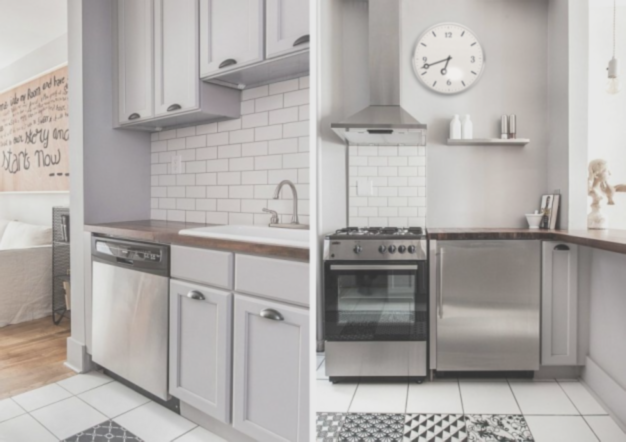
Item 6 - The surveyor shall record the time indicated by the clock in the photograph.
6:42
